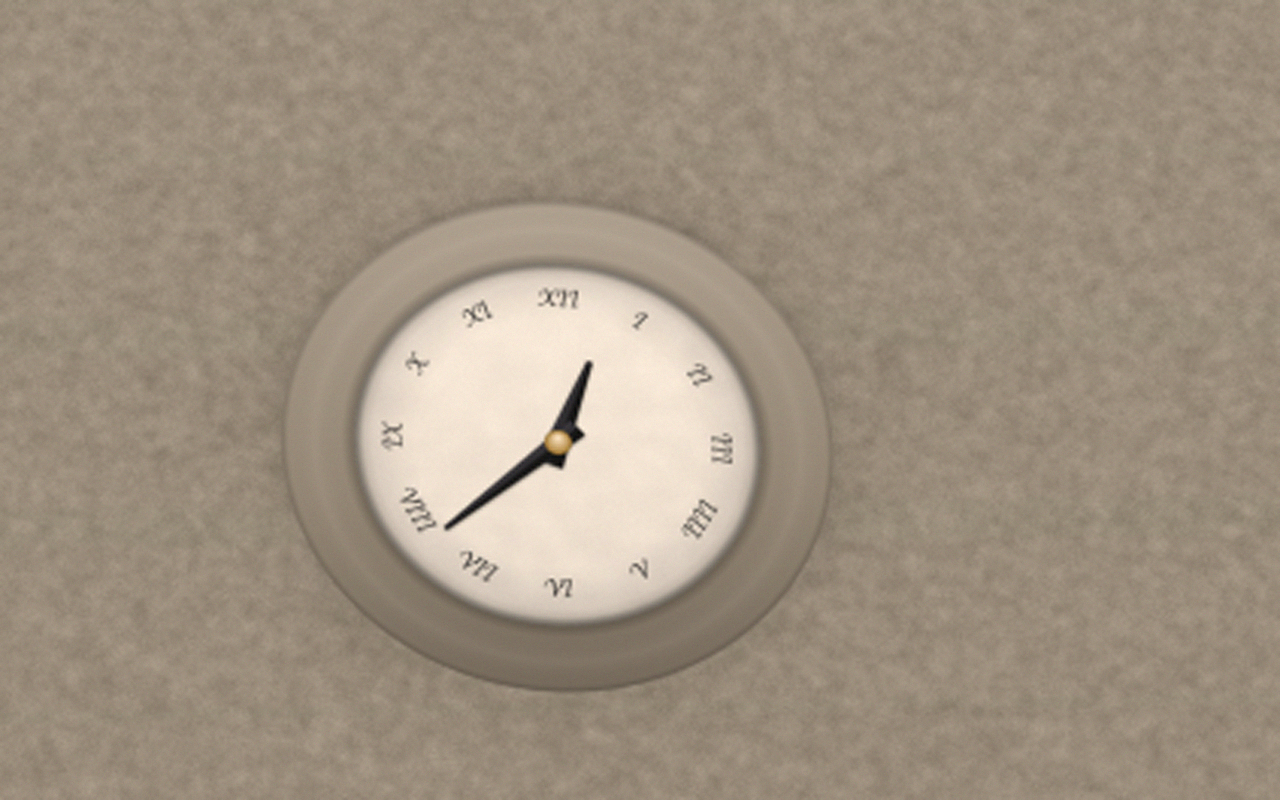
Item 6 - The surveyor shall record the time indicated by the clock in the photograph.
12:38
